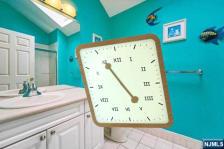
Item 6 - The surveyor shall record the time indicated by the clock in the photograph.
4:55
